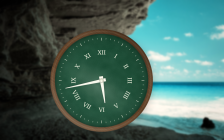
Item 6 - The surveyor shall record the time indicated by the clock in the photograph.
5:43
